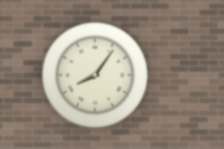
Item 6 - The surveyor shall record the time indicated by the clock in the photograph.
8:06
